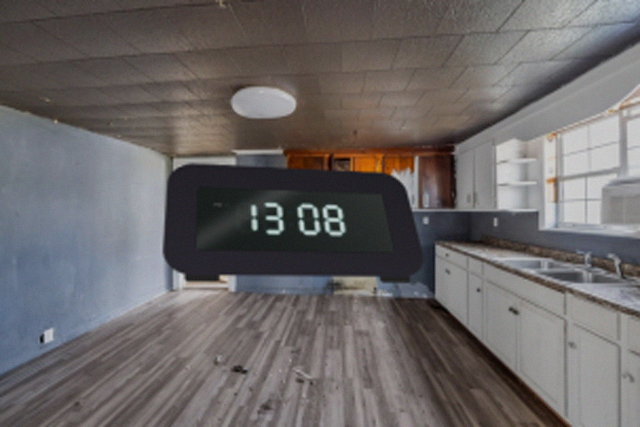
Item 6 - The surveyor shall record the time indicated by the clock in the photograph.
13:08
